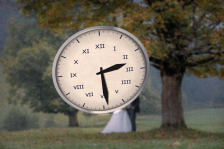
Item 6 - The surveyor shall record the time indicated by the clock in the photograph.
2:29
